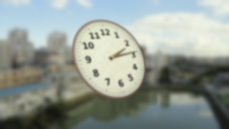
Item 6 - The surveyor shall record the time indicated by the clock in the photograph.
2:14
